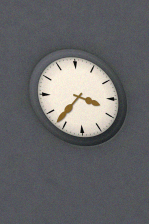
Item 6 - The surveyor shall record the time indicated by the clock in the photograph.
3:37
